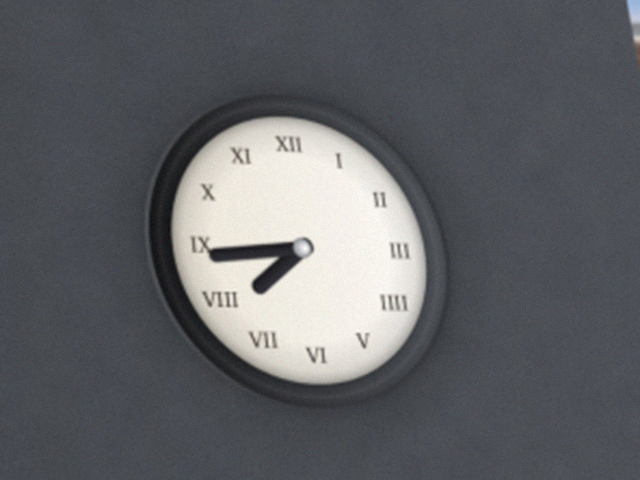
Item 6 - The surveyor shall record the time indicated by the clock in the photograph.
7:44
